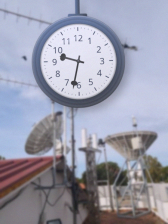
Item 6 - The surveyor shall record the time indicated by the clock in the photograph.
9:32
